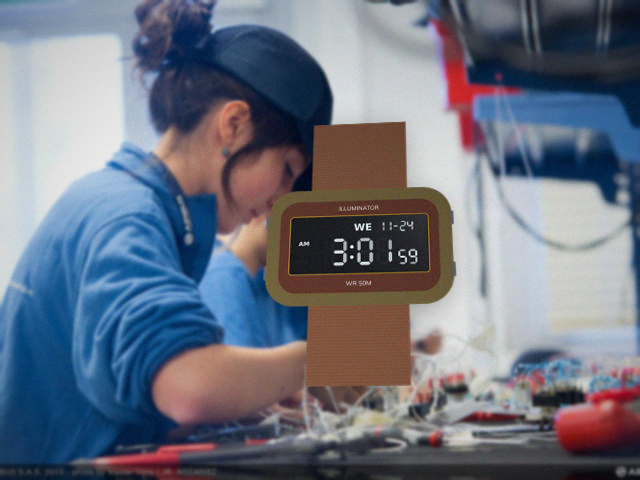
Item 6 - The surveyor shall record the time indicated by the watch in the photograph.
3:01:59
